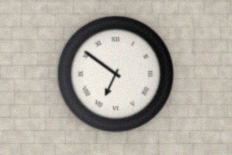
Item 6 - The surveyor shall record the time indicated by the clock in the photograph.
6:51
